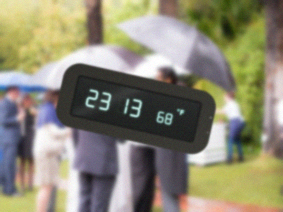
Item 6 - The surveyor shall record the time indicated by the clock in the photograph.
23:13
